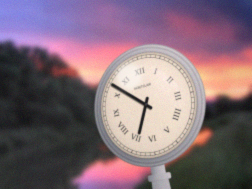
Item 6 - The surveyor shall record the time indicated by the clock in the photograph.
6:52
